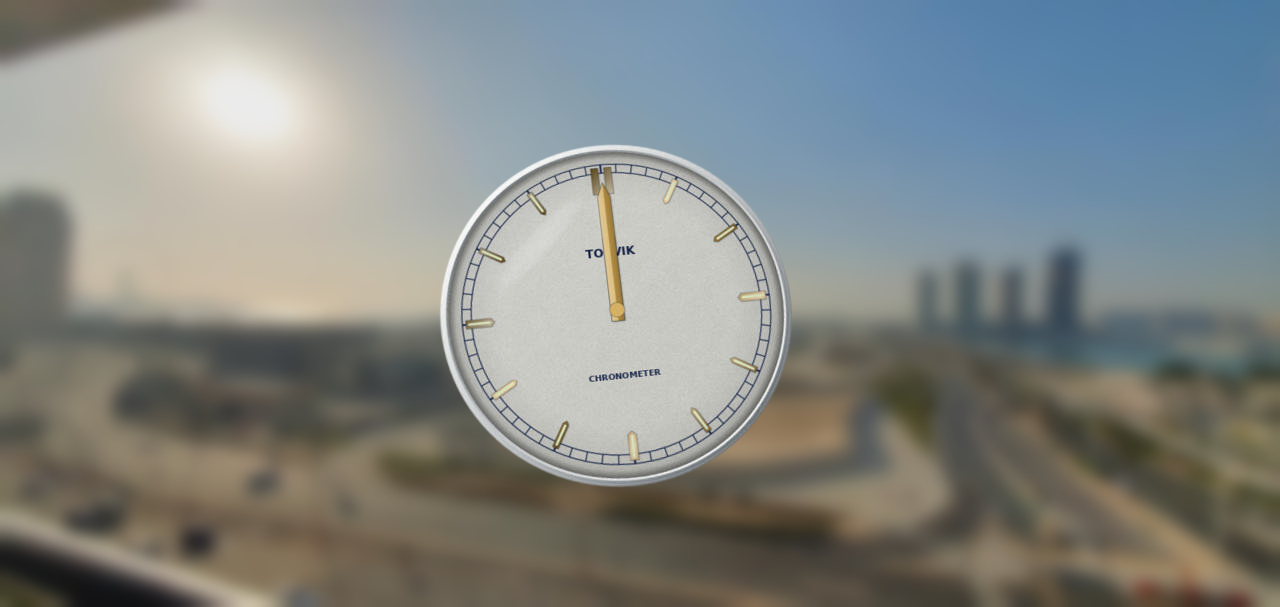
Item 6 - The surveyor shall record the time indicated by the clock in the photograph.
12:00
